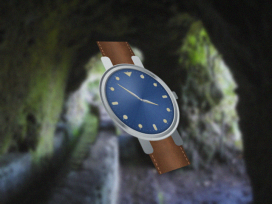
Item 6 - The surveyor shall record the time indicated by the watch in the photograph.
3:53
